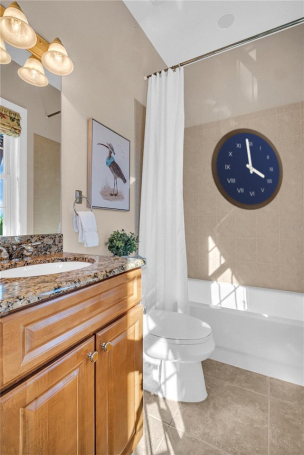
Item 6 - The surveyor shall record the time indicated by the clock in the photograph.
3:59
